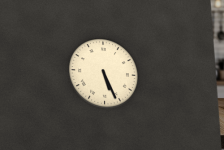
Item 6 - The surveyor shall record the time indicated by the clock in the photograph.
5:26
